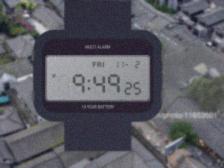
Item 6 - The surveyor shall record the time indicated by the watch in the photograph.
9:49:25
